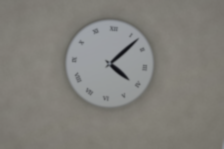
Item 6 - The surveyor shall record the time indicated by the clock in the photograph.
4:07
